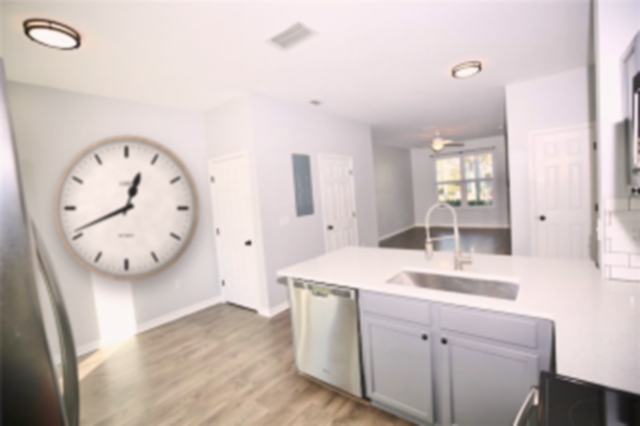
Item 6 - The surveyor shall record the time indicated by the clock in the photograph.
12:41
